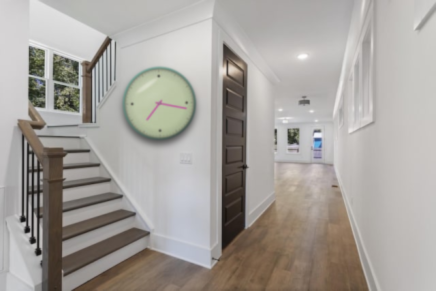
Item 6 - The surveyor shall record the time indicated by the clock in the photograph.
7:17
